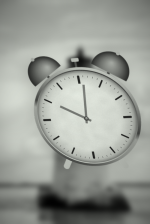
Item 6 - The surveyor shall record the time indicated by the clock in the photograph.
10:01
